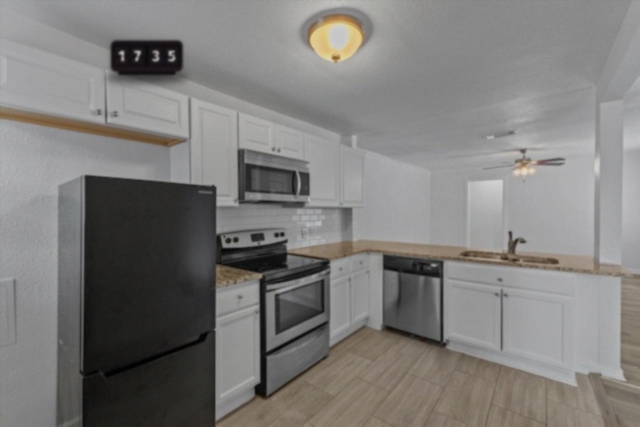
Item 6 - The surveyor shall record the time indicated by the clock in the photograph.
17:35
